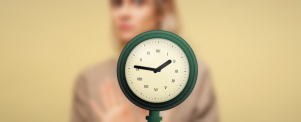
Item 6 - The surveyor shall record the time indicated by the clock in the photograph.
1:46
